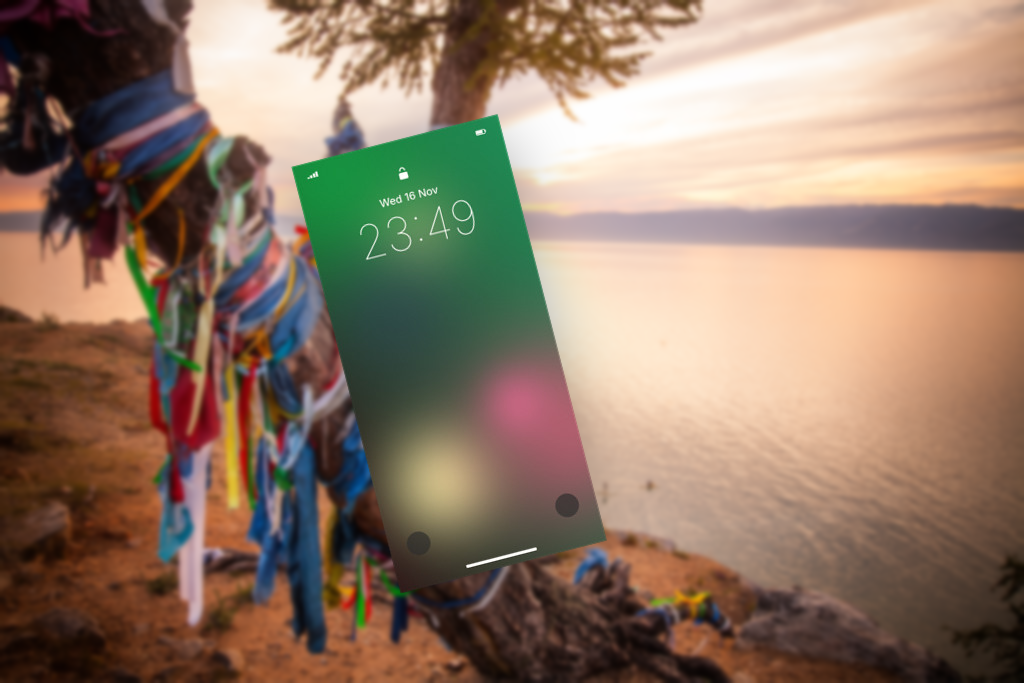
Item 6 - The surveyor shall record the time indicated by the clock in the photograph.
23:49
